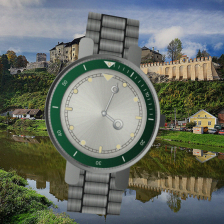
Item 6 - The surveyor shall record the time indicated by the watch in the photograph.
4:03
